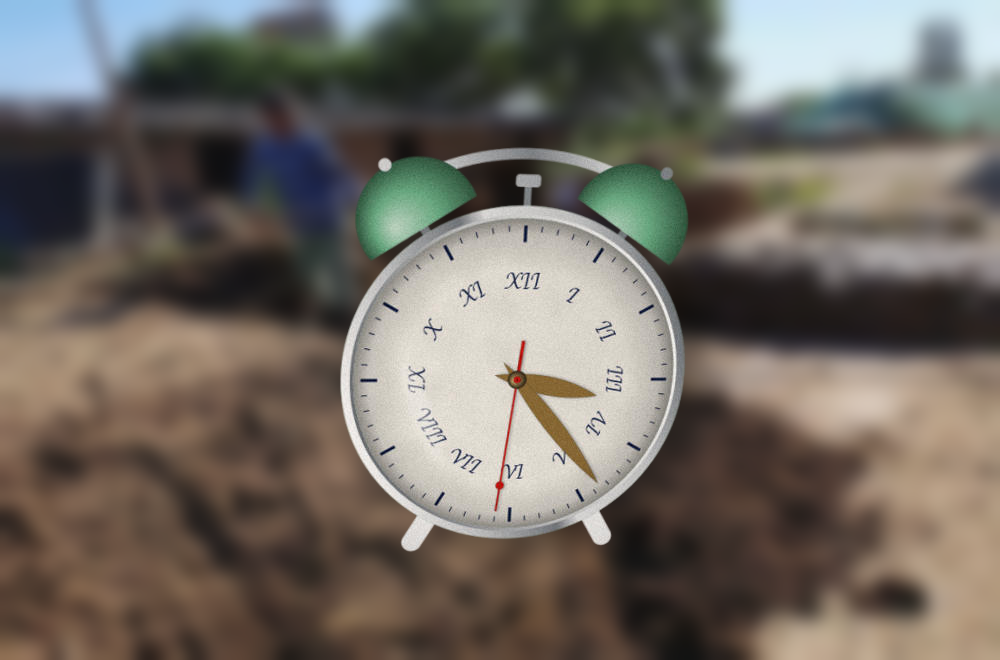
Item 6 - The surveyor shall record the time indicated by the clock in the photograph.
3:23:31
